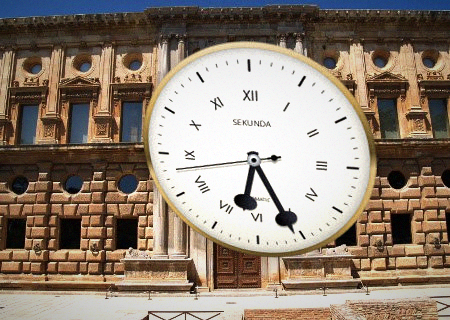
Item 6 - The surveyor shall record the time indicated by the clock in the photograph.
6:25:43
